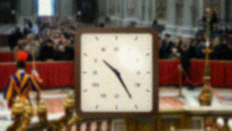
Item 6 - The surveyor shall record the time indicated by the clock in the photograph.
10:25
